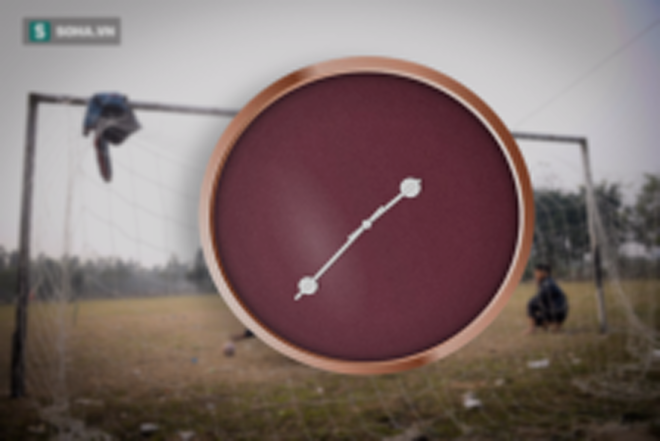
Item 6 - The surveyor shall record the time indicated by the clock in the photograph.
1:37
